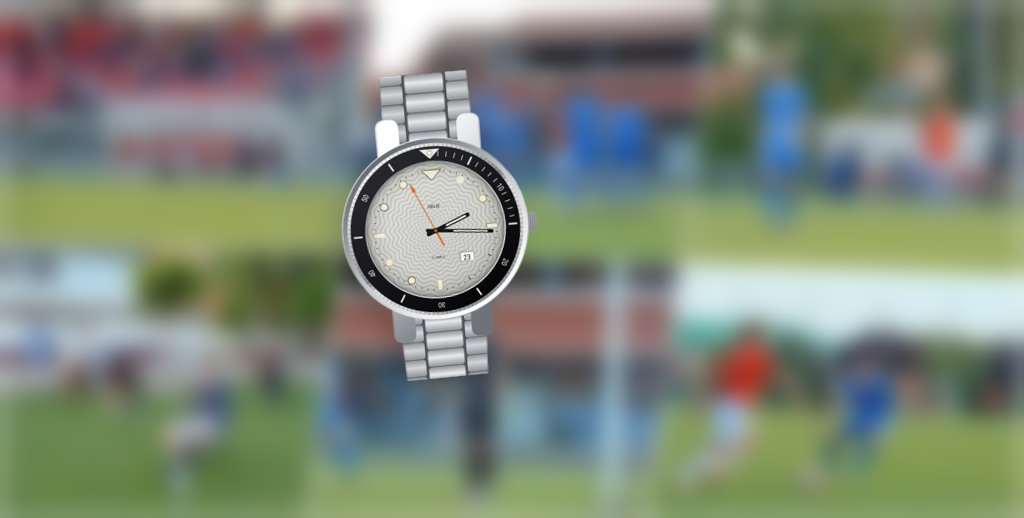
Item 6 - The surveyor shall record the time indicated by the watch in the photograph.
2:15:56
